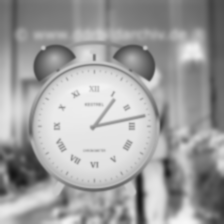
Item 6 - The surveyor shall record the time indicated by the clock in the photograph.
1:13
